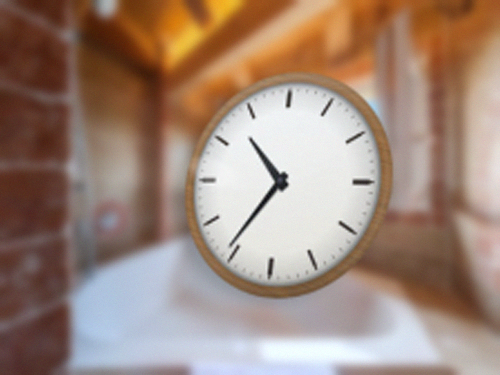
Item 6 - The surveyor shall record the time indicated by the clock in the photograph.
10:36
